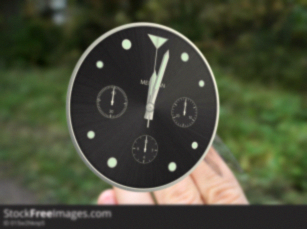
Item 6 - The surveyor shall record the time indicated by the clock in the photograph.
12:02
